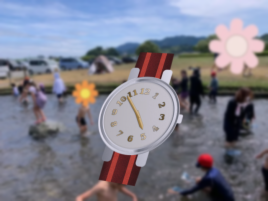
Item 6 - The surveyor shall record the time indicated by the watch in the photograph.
4:53
